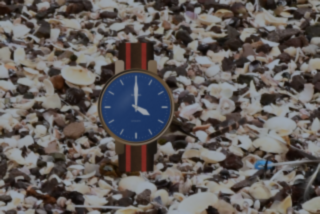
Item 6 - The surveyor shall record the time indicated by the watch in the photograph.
4:00
